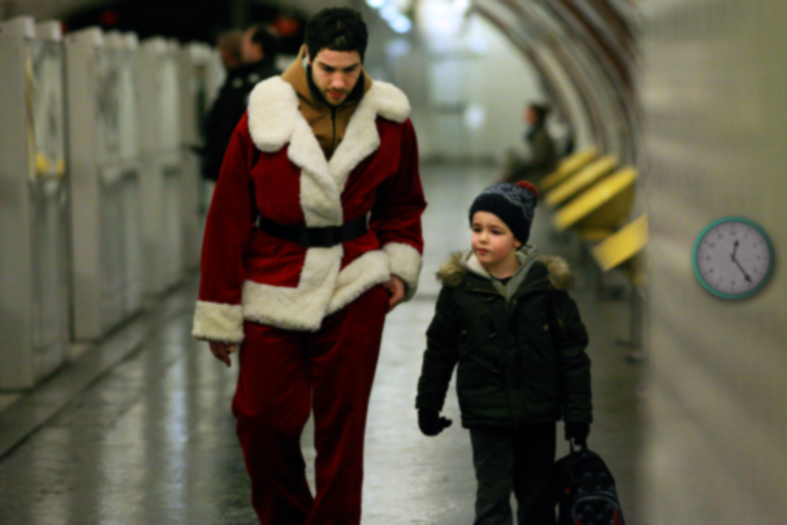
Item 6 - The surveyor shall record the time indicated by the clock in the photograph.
12:24
